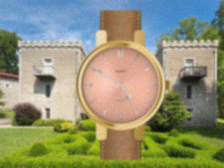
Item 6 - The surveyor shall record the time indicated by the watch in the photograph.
4:50
